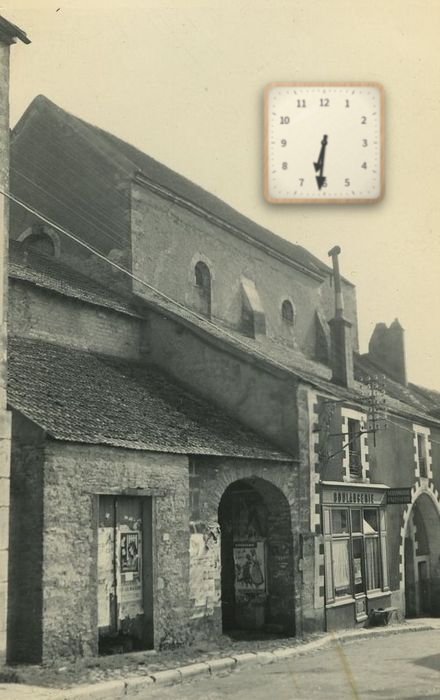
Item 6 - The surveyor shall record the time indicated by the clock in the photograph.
6:31
